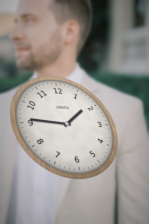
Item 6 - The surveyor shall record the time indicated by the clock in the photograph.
1:46
